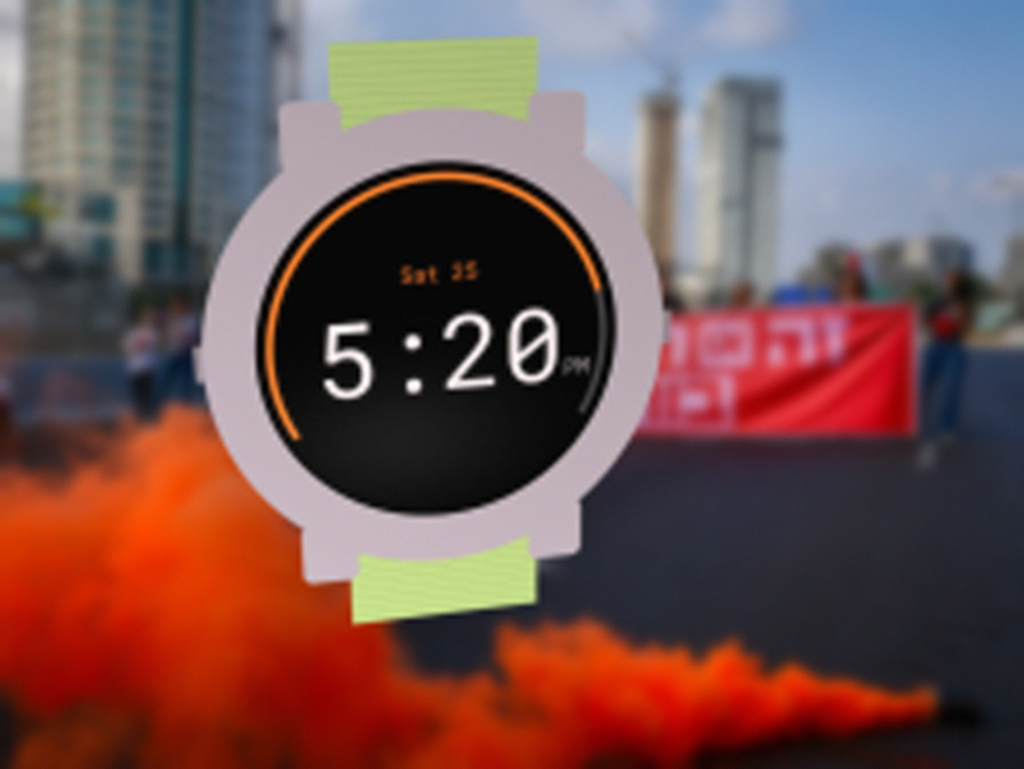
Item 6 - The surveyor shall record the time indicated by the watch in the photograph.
5:20
